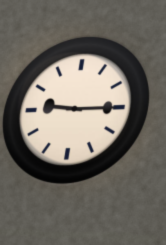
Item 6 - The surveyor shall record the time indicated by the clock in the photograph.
9:15
